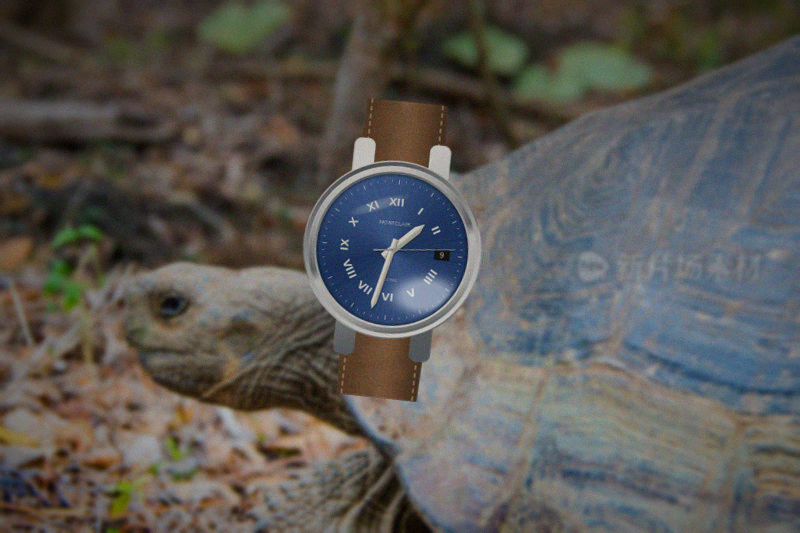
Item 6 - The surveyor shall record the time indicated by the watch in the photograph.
1:32:14
